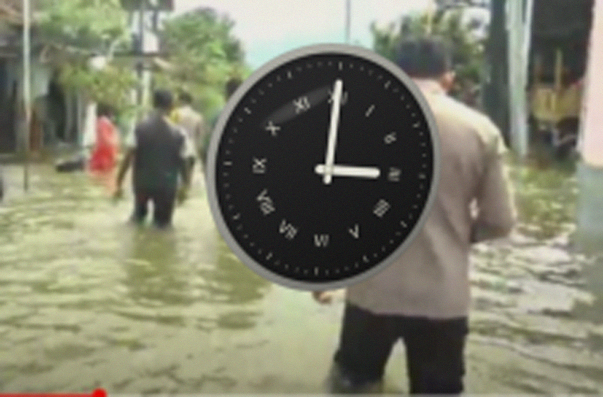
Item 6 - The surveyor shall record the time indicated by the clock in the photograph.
3:00
